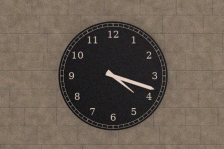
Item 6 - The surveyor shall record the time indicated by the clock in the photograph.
4:18
